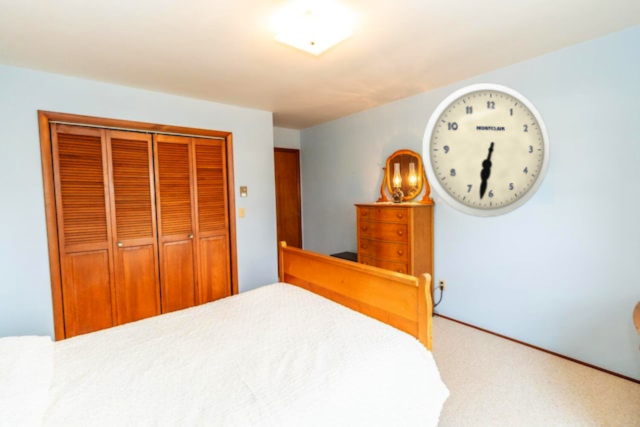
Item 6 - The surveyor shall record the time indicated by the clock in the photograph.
6:32
